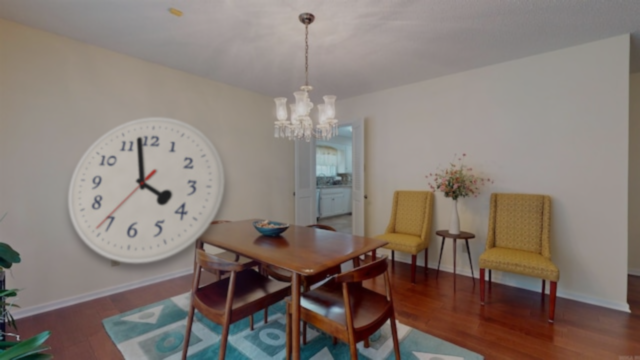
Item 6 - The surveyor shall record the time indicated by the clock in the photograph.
3:57:36
